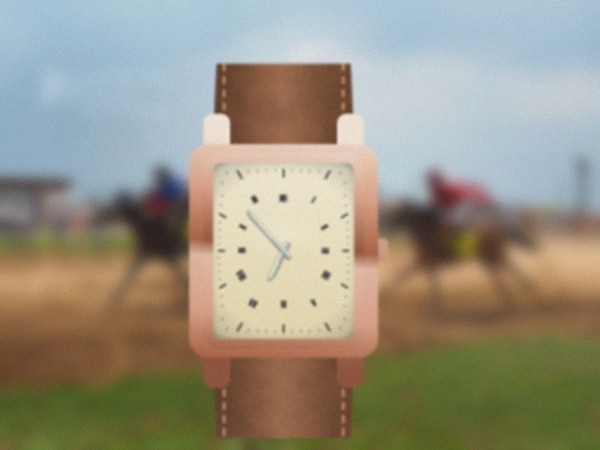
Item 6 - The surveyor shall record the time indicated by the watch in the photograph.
6:53
